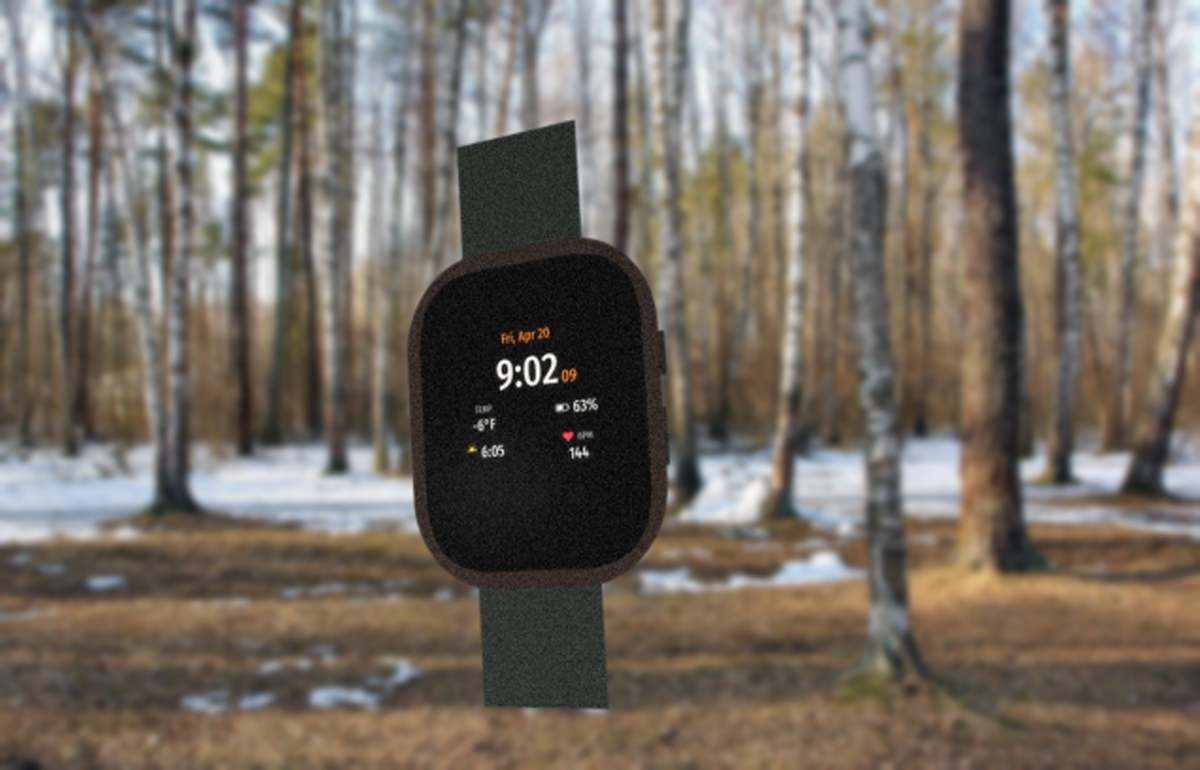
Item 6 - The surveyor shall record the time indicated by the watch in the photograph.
9:02:09
